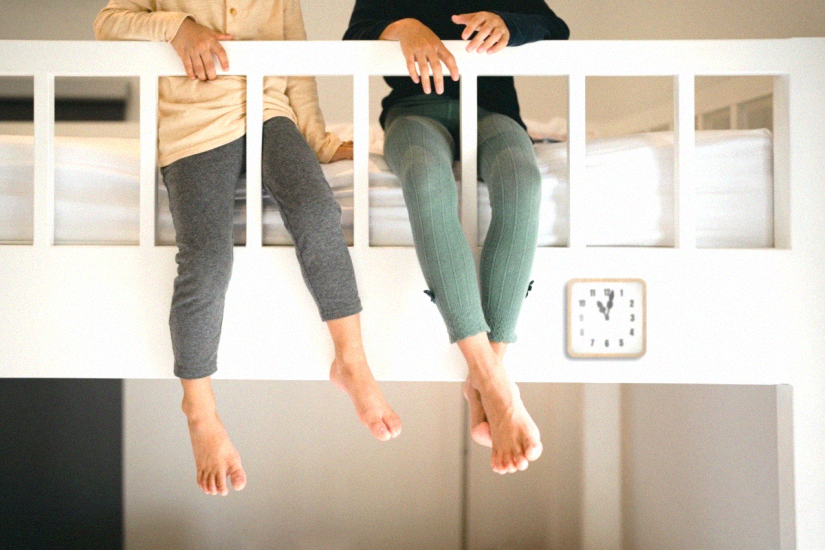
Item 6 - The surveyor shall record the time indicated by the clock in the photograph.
11:02
